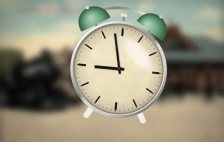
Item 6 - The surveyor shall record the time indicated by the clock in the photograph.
8:58
